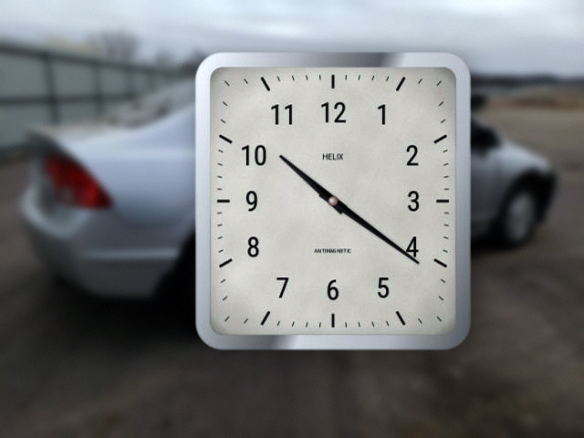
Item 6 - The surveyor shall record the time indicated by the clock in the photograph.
10:21
